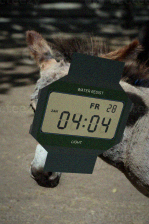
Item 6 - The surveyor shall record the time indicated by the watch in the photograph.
4:04
